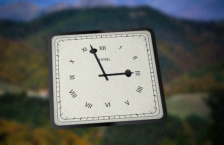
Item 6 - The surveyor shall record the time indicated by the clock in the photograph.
2:57
